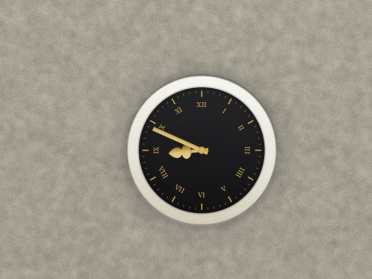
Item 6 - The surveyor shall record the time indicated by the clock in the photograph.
8:49
